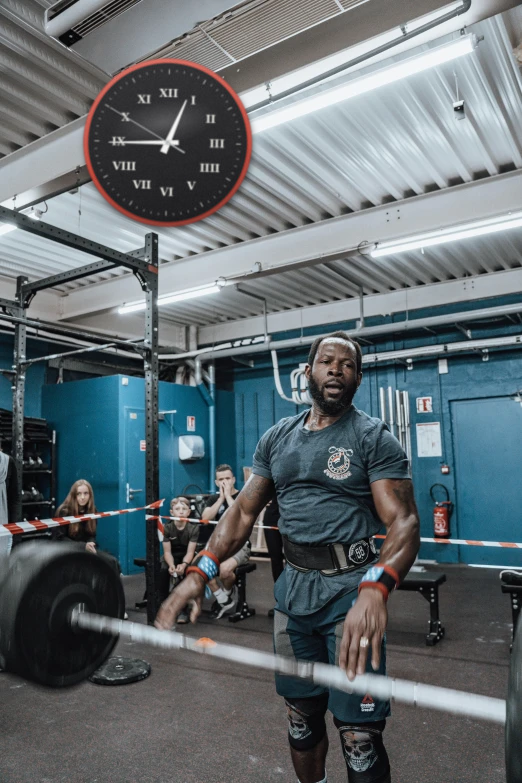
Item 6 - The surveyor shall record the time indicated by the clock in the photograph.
12:44:50
